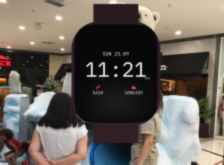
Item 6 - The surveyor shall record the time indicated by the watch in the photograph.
11:21
